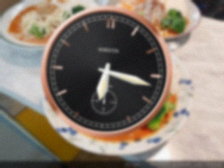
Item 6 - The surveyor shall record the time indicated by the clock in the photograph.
6:17
